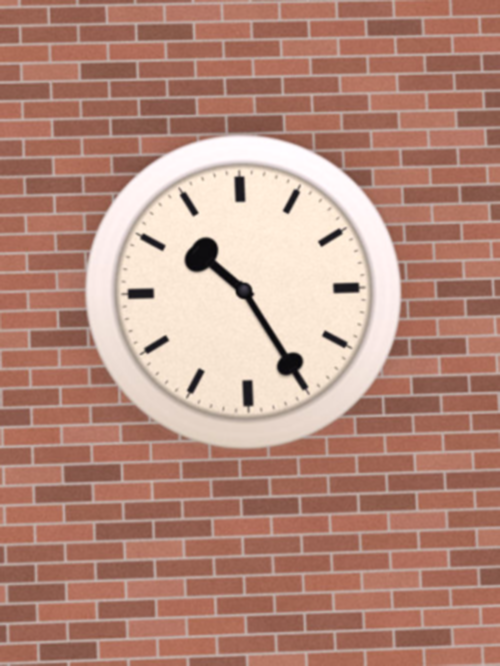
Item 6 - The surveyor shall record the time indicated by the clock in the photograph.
10:25
